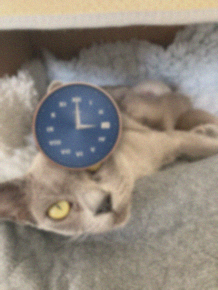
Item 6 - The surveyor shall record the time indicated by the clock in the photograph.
3:00
